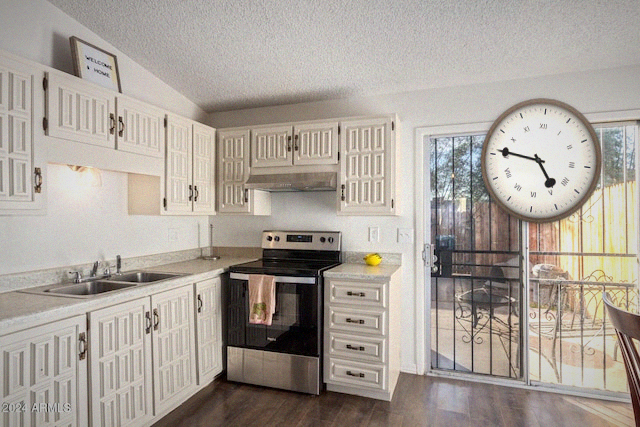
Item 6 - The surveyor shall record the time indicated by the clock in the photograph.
4:46
